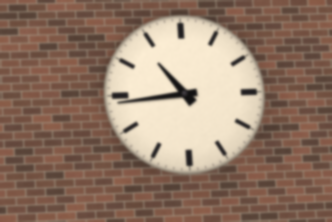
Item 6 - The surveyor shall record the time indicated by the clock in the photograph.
10:44
